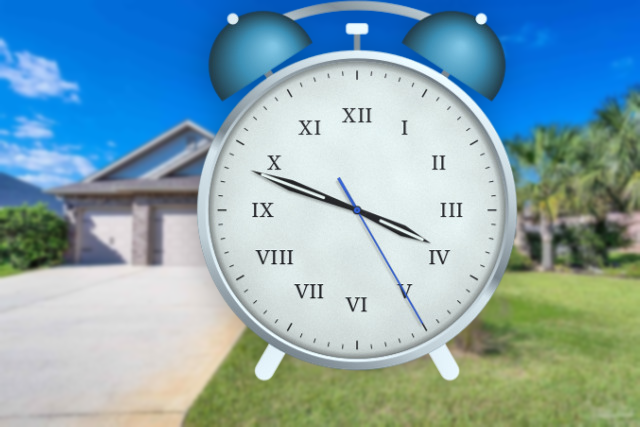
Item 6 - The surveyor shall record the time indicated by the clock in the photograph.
3:48:25
